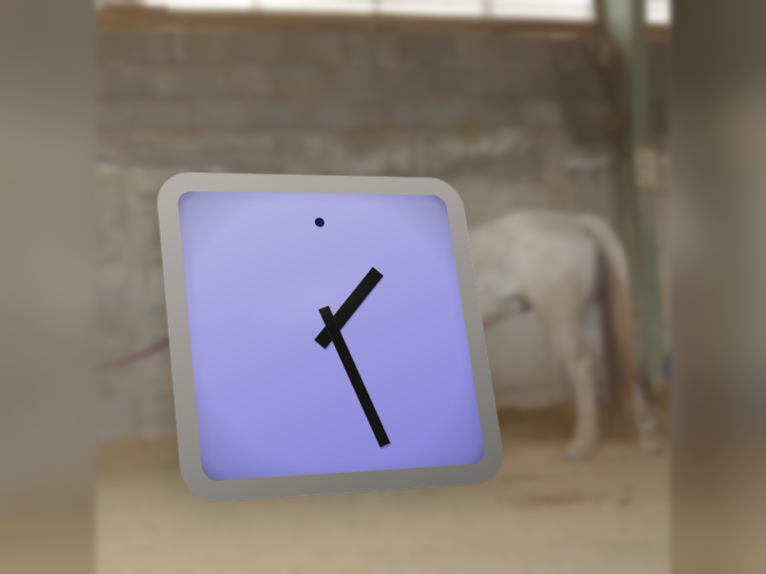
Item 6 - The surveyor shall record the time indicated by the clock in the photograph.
1:27
